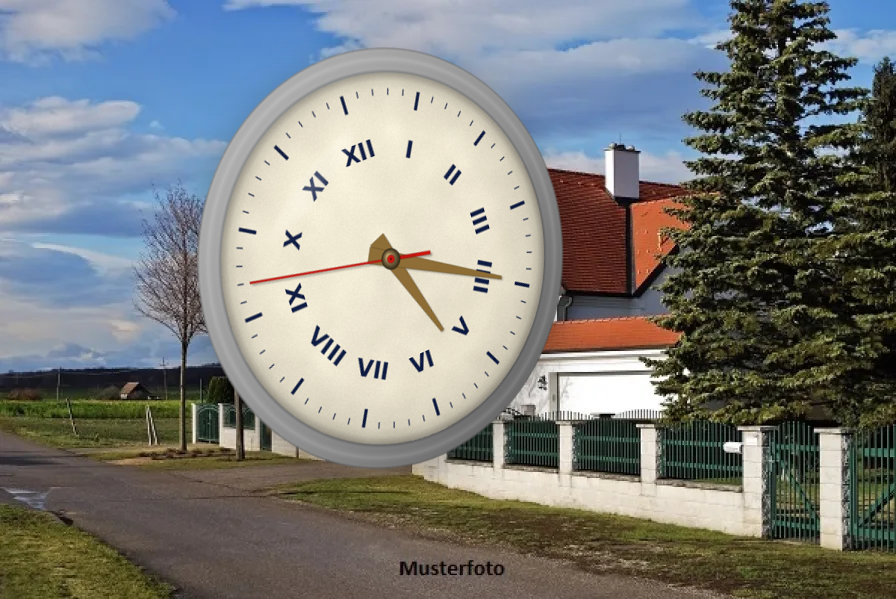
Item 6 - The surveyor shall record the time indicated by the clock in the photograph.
5:19:47
